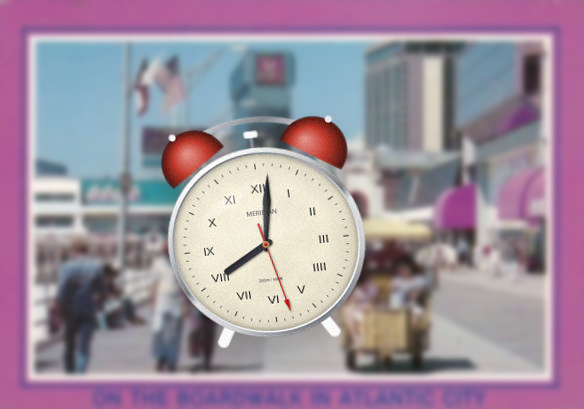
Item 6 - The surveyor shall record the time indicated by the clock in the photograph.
8:01:28
